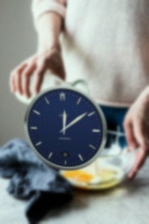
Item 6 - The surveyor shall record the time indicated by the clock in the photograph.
12:09
